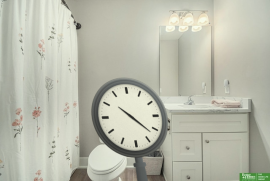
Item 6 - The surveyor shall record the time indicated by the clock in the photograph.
10:22
